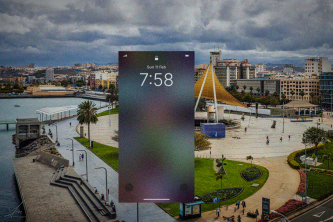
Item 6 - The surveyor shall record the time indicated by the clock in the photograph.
7:58
